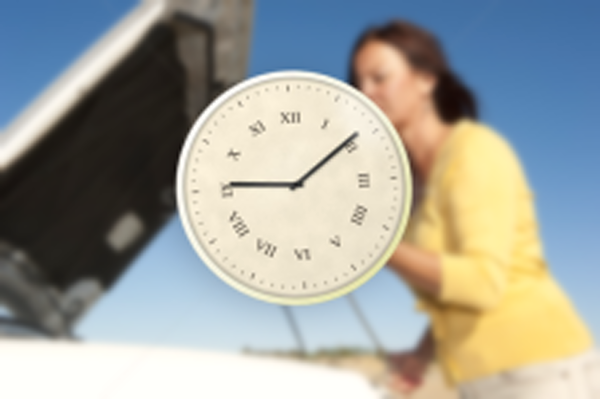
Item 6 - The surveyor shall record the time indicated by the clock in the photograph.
9:09
